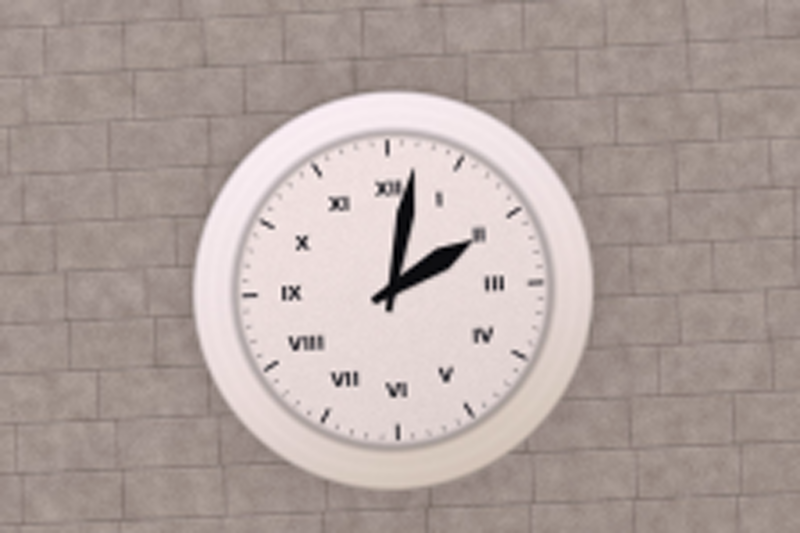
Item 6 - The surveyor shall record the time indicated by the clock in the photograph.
2:02
